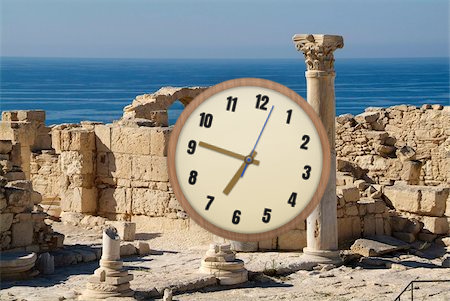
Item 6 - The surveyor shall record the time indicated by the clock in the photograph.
6:46:02
